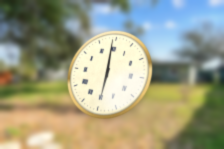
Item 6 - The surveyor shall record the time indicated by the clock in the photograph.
5:59
